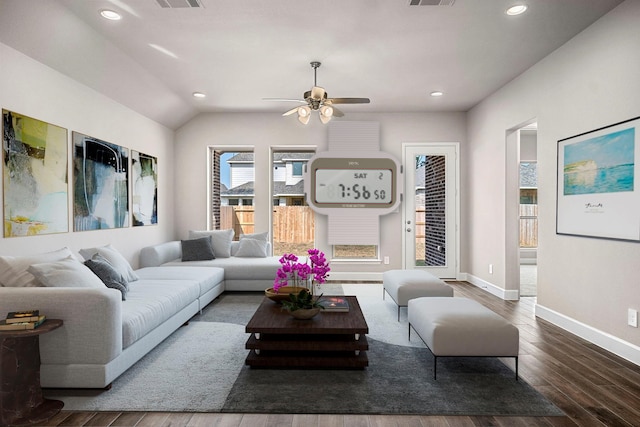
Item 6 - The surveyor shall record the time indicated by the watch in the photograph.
7:56:50
